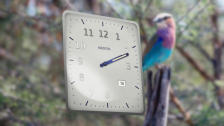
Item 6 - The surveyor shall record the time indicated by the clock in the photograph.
2:11
